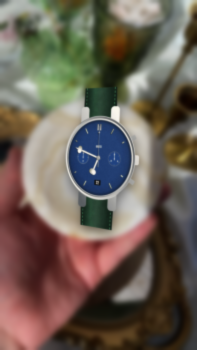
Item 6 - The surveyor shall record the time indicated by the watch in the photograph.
6:48
